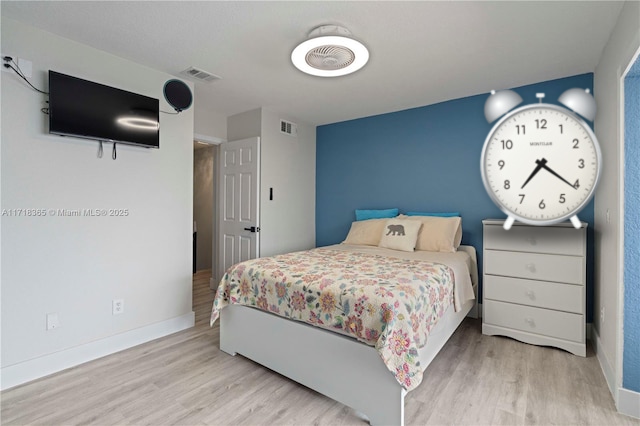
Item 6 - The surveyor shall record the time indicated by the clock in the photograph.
7:21
